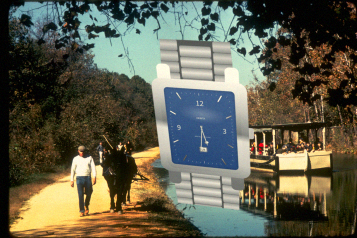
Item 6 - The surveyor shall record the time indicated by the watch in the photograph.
5:31
